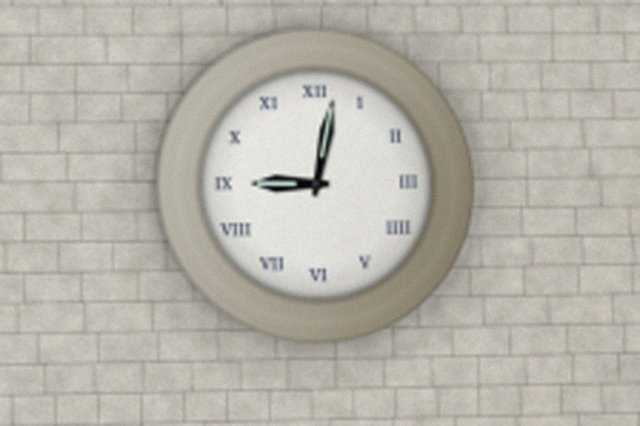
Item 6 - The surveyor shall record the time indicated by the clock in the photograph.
9:02
